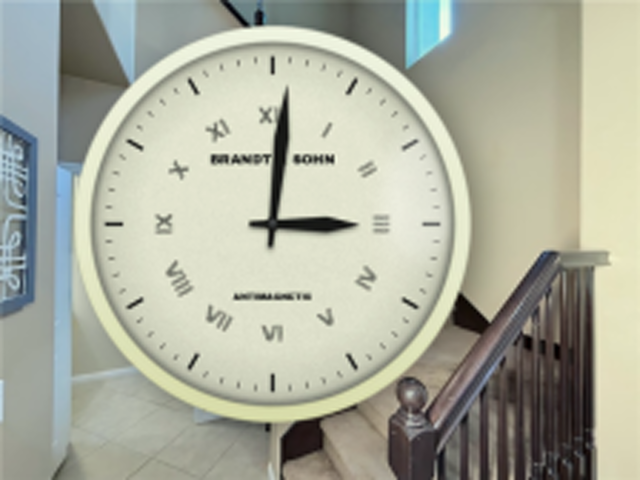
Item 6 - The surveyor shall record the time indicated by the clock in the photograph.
3:01
